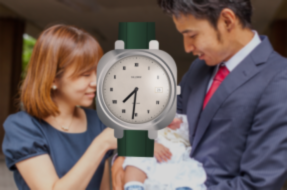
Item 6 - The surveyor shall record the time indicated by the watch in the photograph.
7:31
